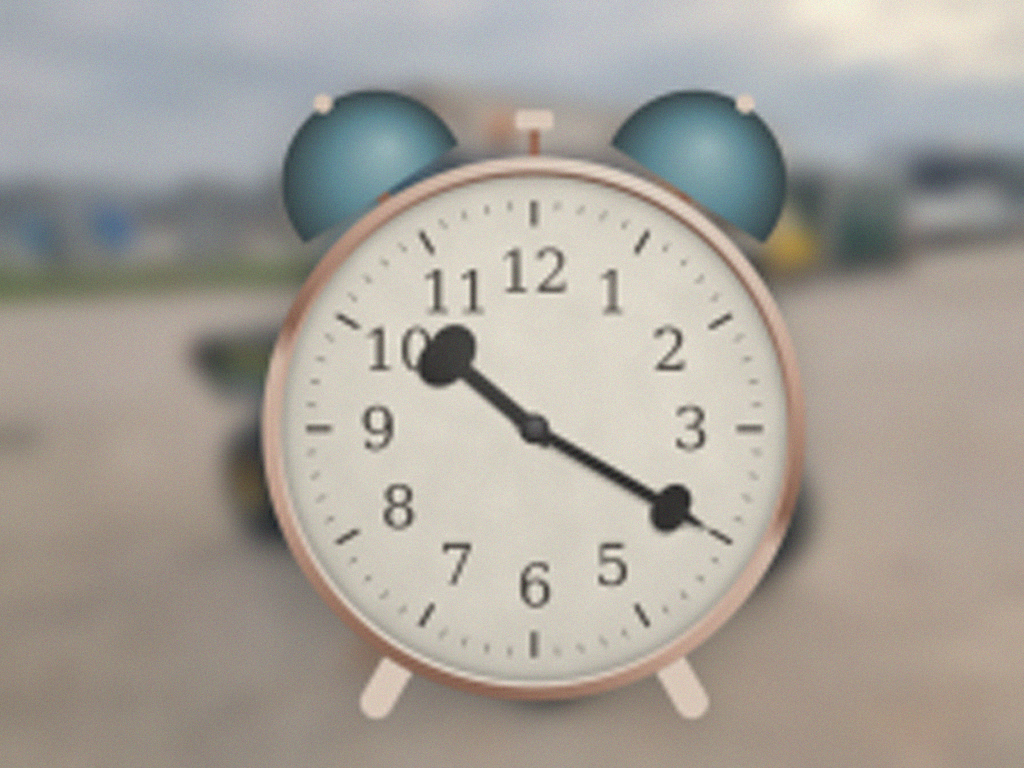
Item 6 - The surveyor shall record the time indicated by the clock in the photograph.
10:20
